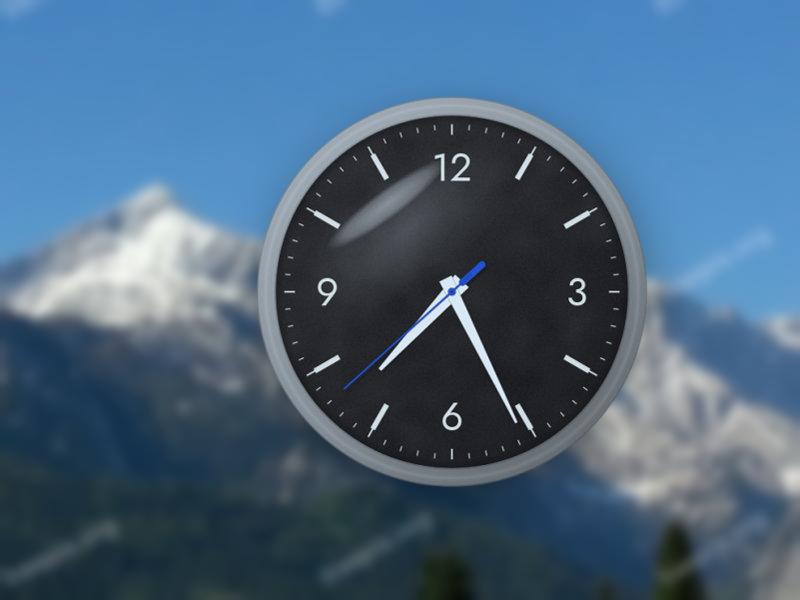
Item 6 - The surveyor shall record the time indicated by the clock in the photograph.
7:25:38
